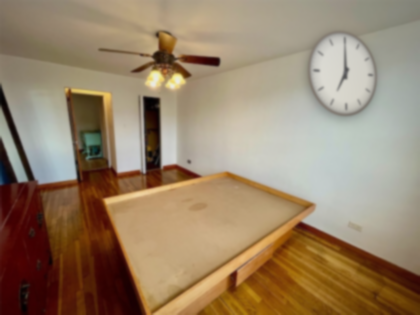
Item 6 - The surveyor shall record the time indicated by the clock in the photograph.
7:00
